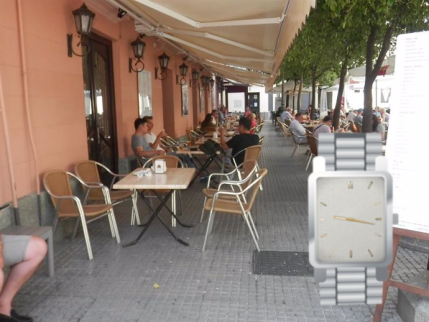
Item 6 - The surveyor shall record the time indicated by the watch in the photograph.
9:17
